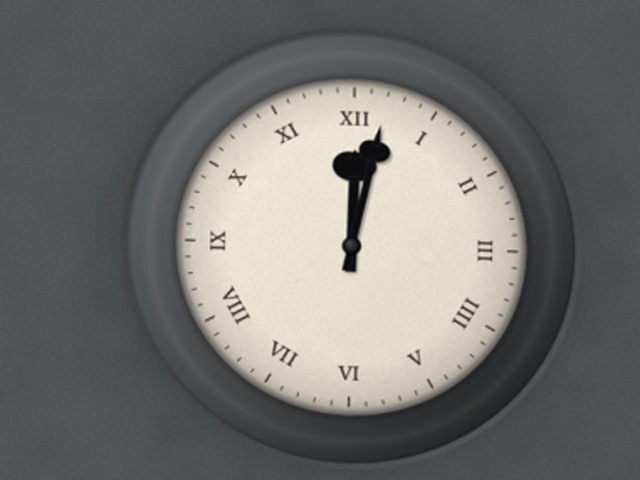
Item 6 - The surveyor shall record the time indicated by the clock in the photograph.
12:02
